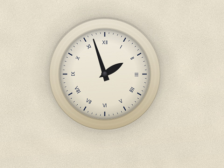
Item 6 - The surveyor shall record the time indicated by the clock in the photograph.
1:57
